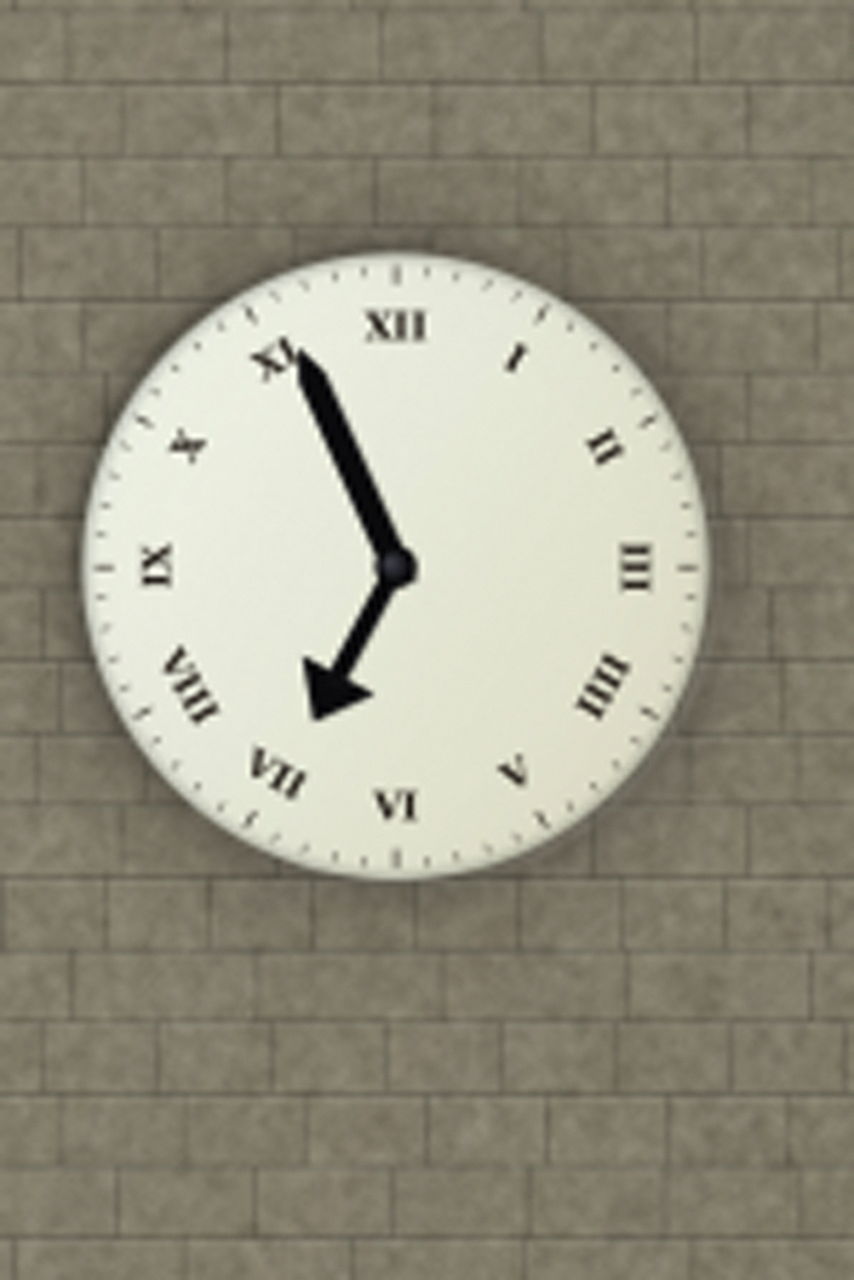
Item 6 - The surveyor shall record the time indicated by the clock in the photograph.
6:56
